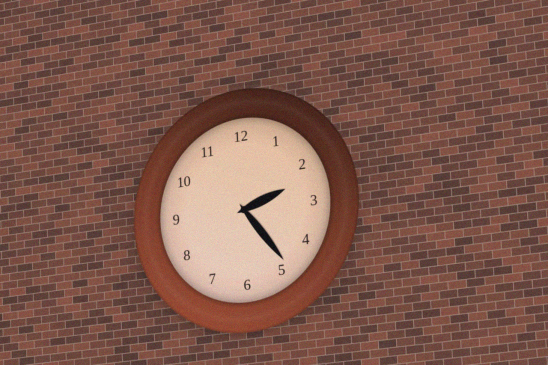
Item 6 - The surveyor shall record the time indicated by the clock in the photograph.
2:24
